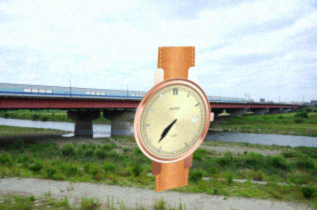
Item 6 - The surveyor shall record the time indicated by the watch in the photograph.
7:37
